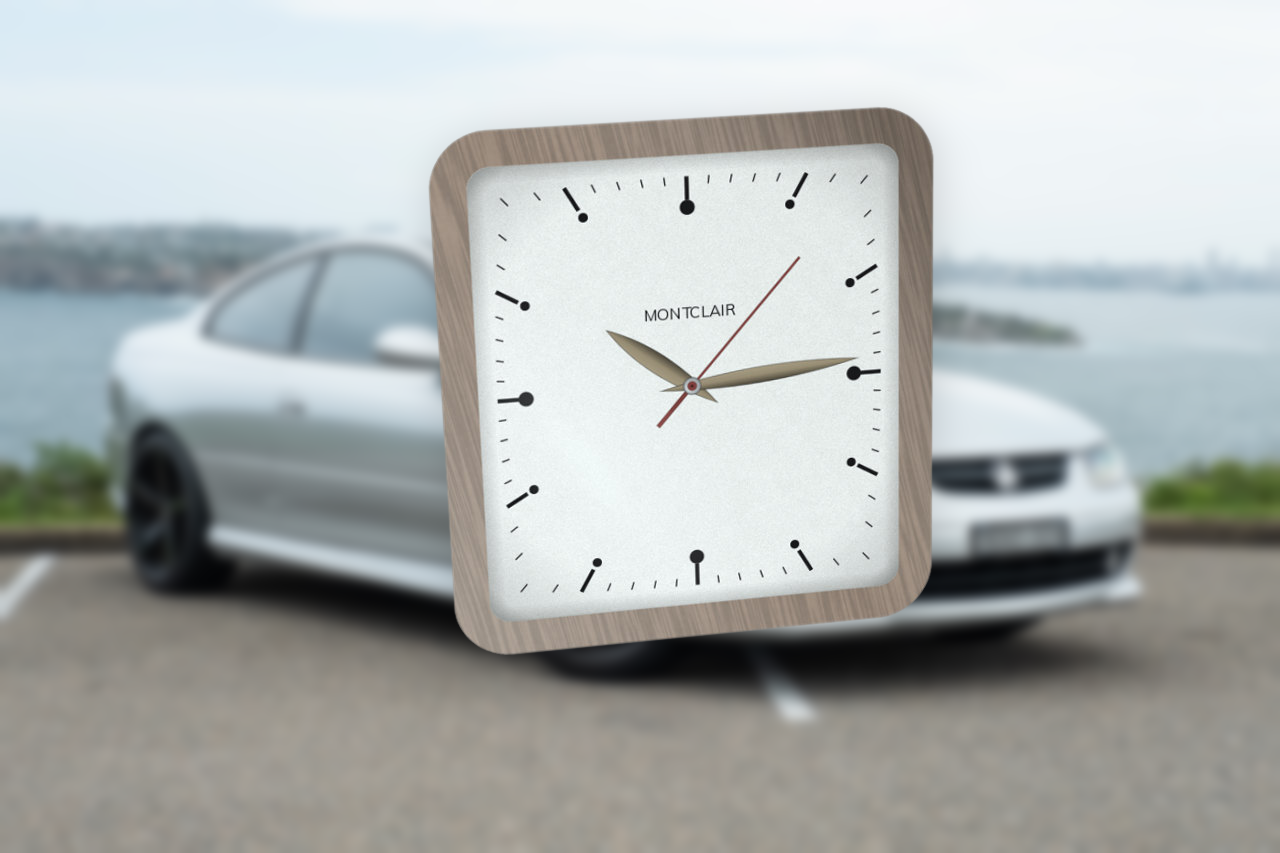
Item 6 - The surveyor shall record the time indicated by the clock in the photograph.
10:14:07
